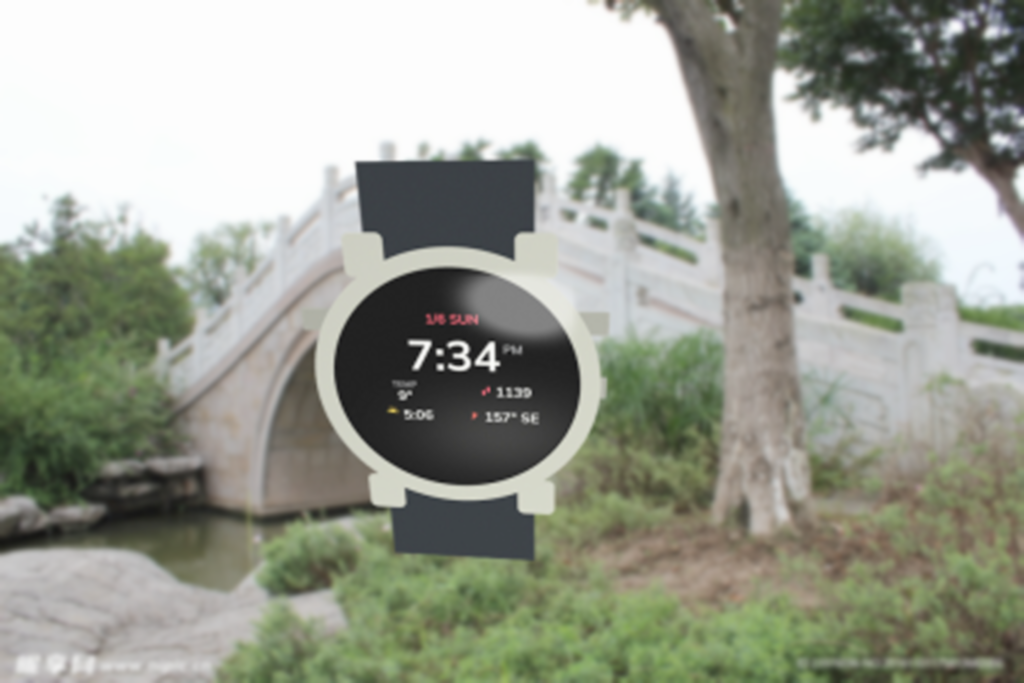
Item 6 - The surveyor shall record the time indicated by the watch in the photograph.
7:34
